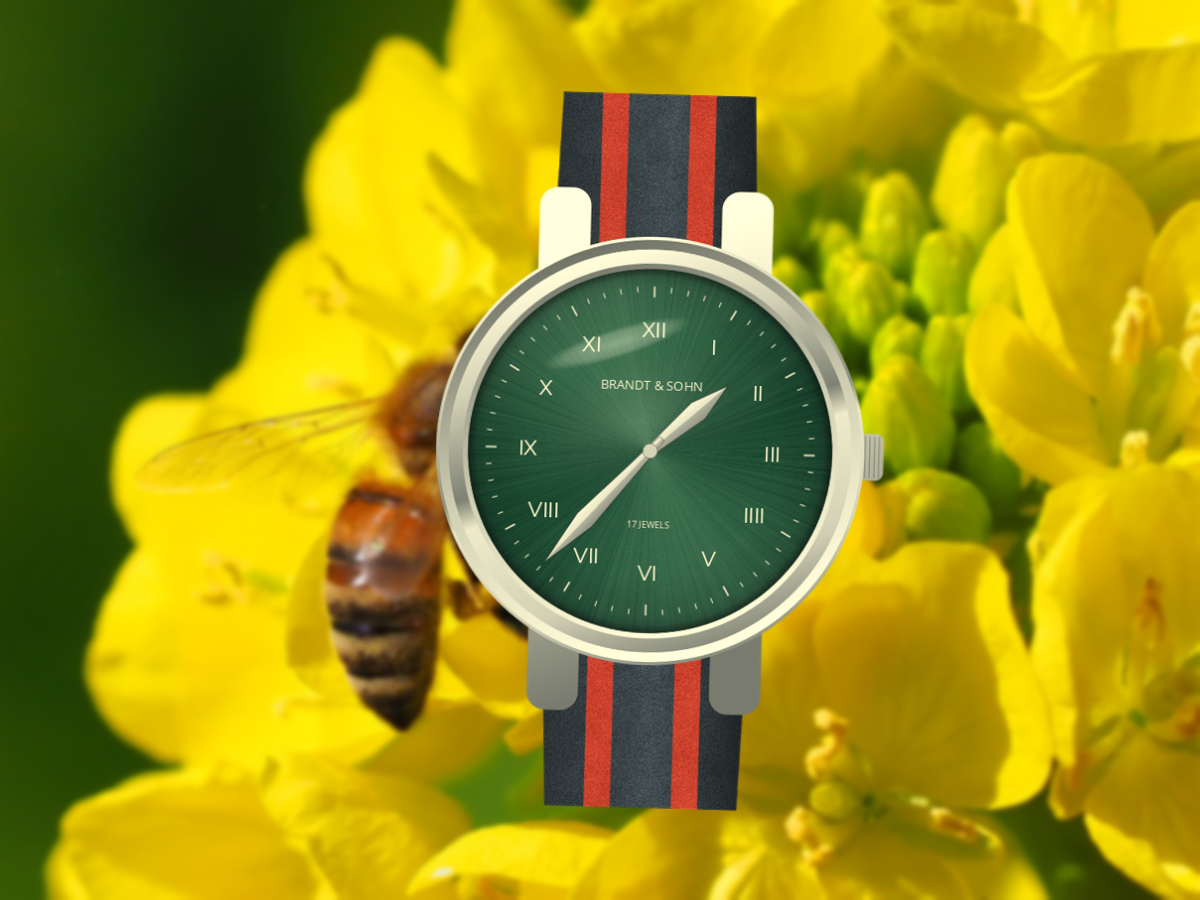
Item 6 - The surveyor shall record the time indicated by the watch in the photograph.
1:37
